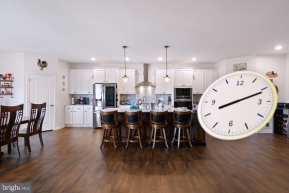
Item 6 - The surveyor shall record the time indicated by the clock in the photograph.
8:11
